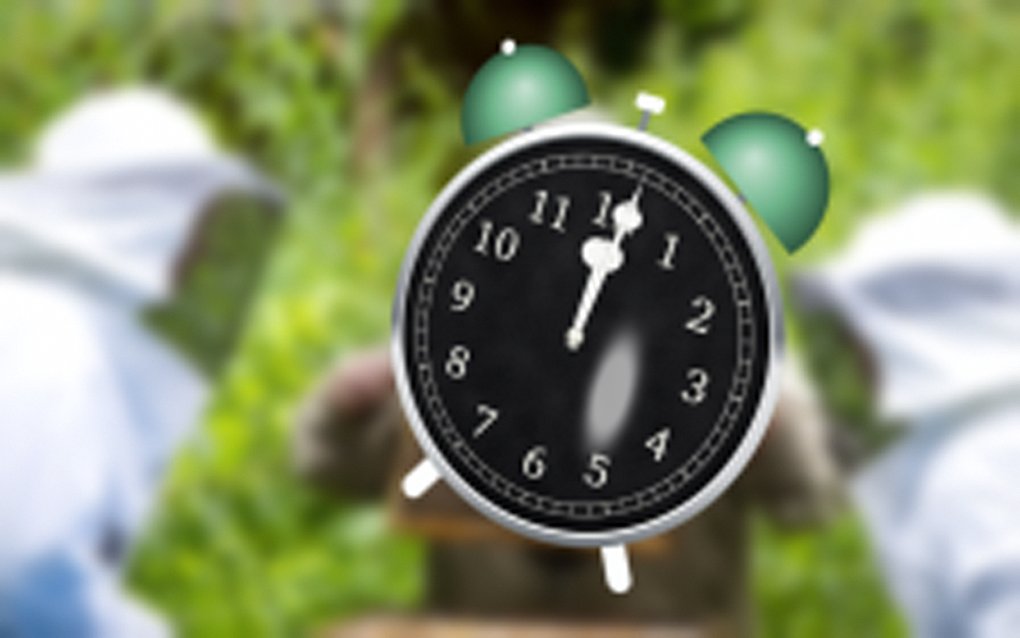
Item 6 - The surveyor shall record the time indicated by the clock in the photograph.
12:01
